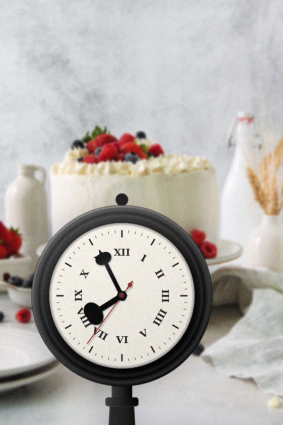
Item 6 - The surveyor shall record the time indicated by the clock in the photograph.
7:55:36
